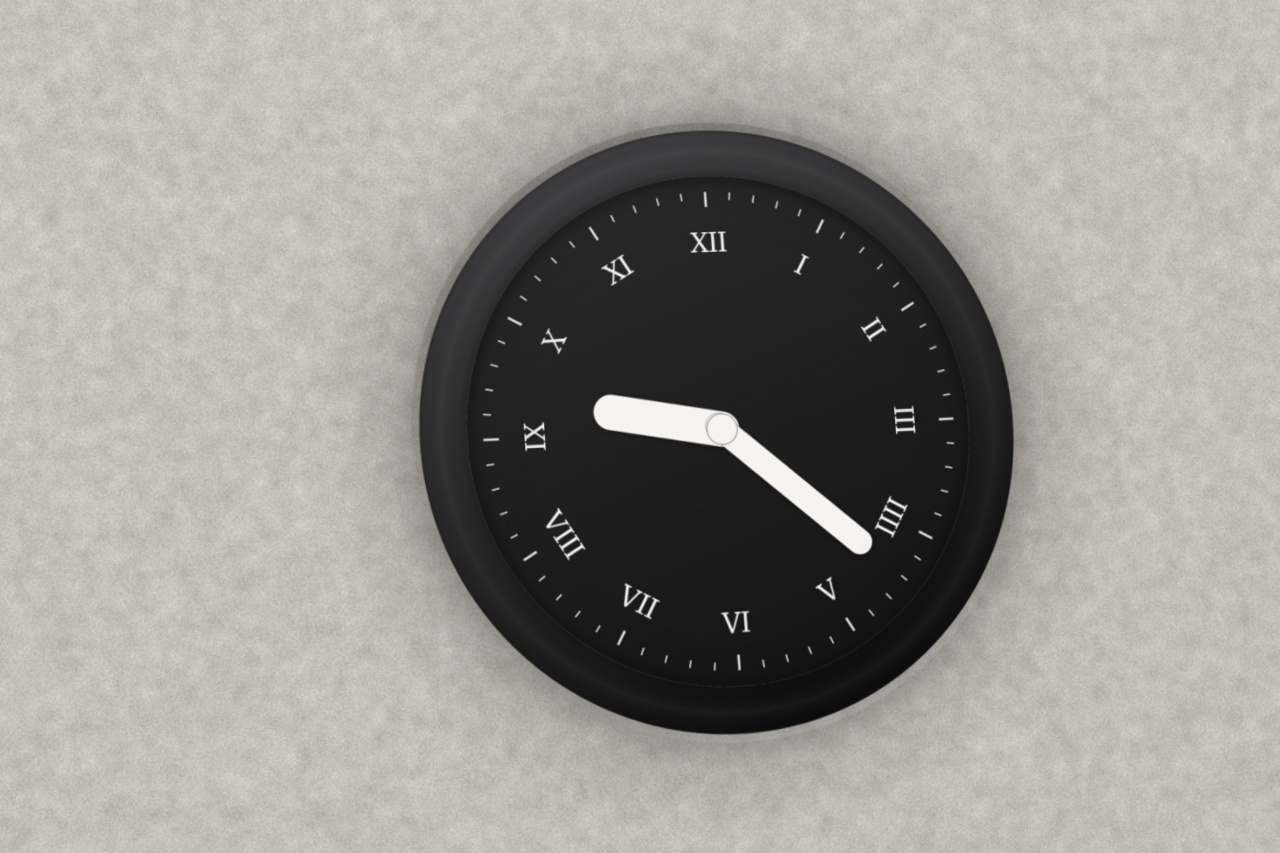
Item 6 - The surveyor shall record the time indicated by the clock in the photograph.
9:22
